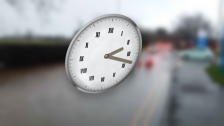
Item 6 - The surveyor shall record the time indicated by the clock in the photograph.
2:18
